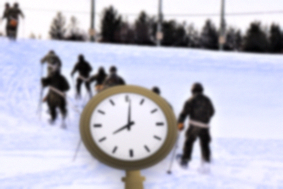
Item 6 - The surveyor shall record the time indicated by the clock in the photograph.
8:01
